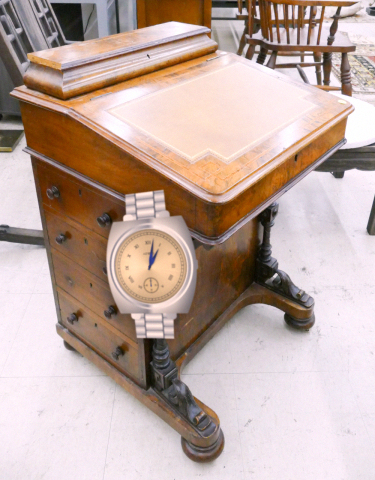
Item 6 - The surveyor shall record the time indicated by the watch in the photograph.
1:02
